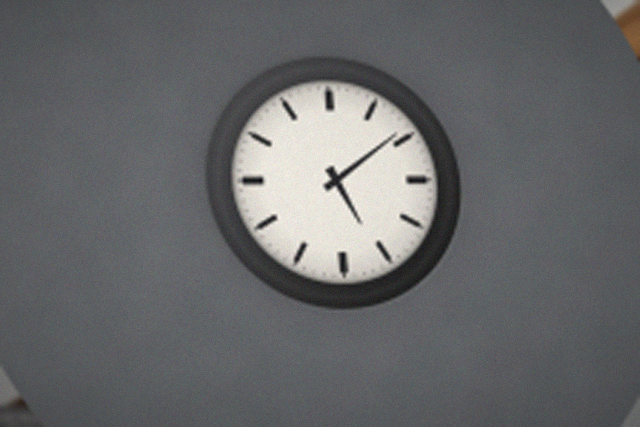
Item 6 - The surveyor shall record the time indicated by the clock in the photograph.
5:09
